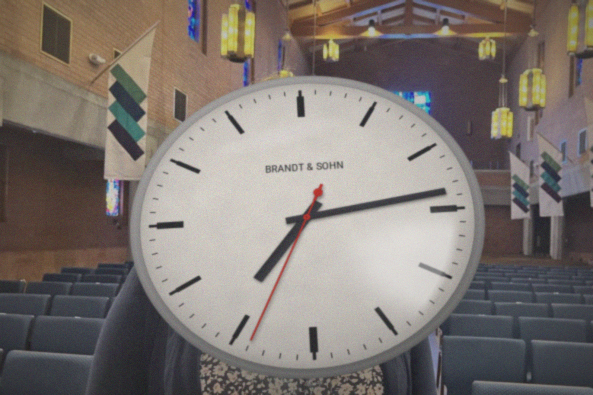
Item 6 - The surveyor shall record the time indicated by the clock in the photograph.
7:13:34
